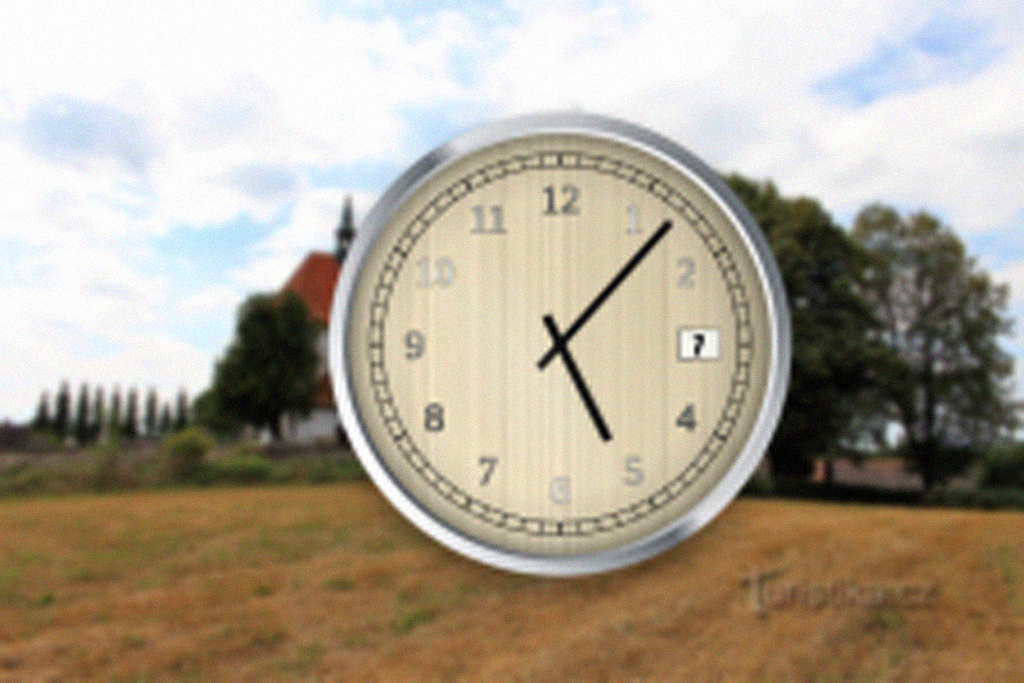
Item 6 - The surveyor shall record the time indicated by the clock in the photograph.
5:07
